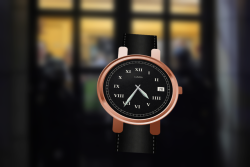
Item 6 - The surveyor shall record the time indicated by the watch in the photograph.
4:35
